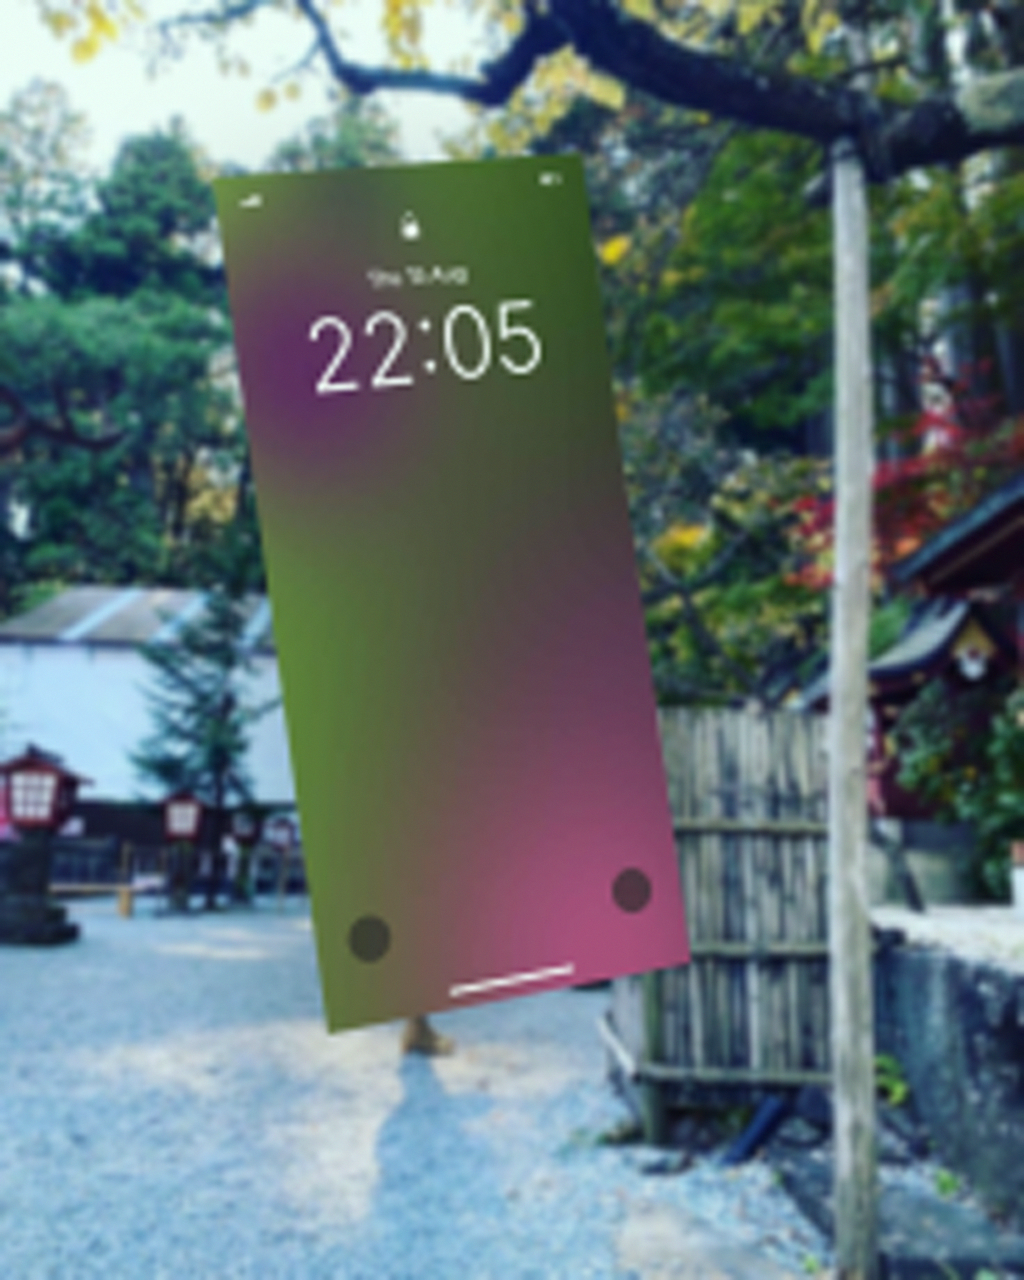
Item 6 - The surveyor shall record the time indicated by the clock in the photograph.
22:05
